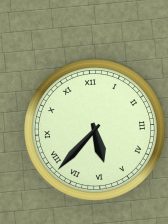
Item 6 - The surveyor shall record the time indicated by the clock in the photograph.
5:38
